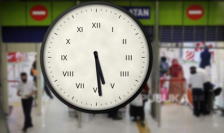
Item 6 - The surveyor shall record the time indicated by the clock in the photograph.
5:29
